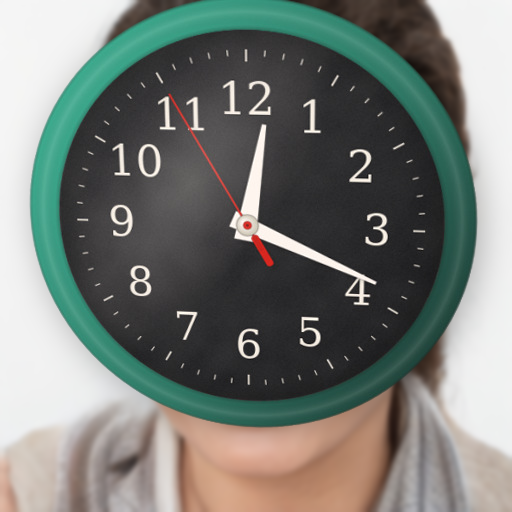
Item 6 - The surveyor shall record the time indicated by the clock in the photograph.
12:18:55
